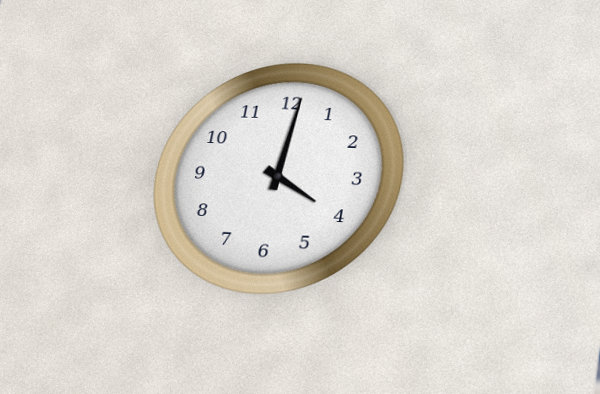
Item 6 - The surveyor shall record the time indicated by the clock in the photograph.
4:01
